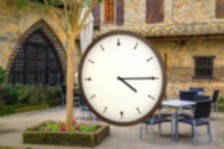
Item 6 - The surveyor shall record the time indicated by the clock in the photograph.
4:15
